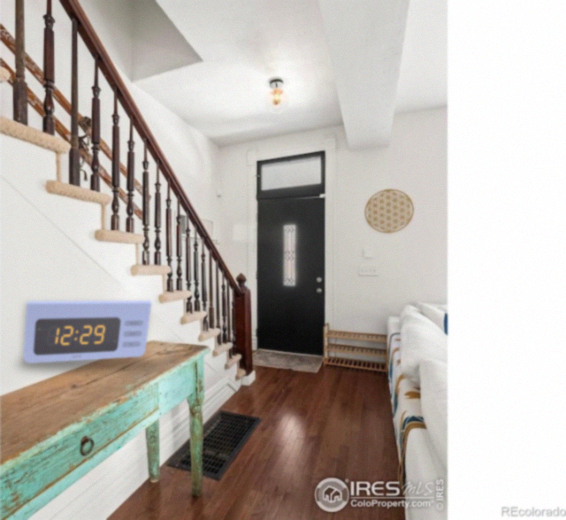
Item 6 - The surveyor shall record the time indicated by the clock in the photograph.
12:29
